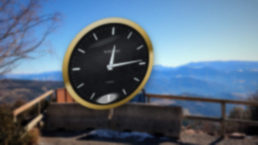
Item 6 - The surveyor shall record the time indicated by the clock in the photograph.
12:14
